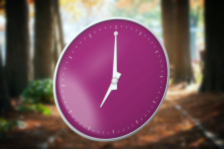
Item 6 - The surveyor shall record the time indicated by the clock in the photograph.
7:00
